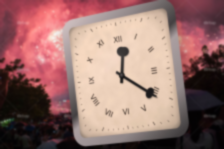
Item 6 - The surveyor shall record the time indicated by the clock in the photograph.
12:21
